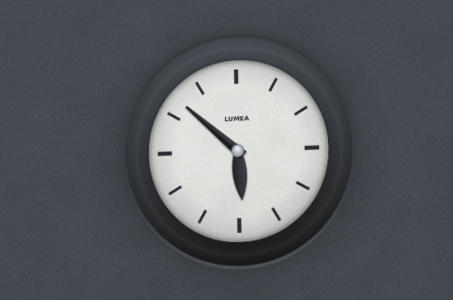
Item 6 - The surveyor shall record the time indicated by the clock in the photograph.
5:52
